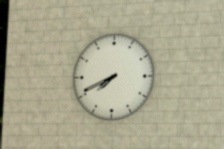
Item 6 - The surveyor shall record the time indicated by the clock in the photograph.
7:41
